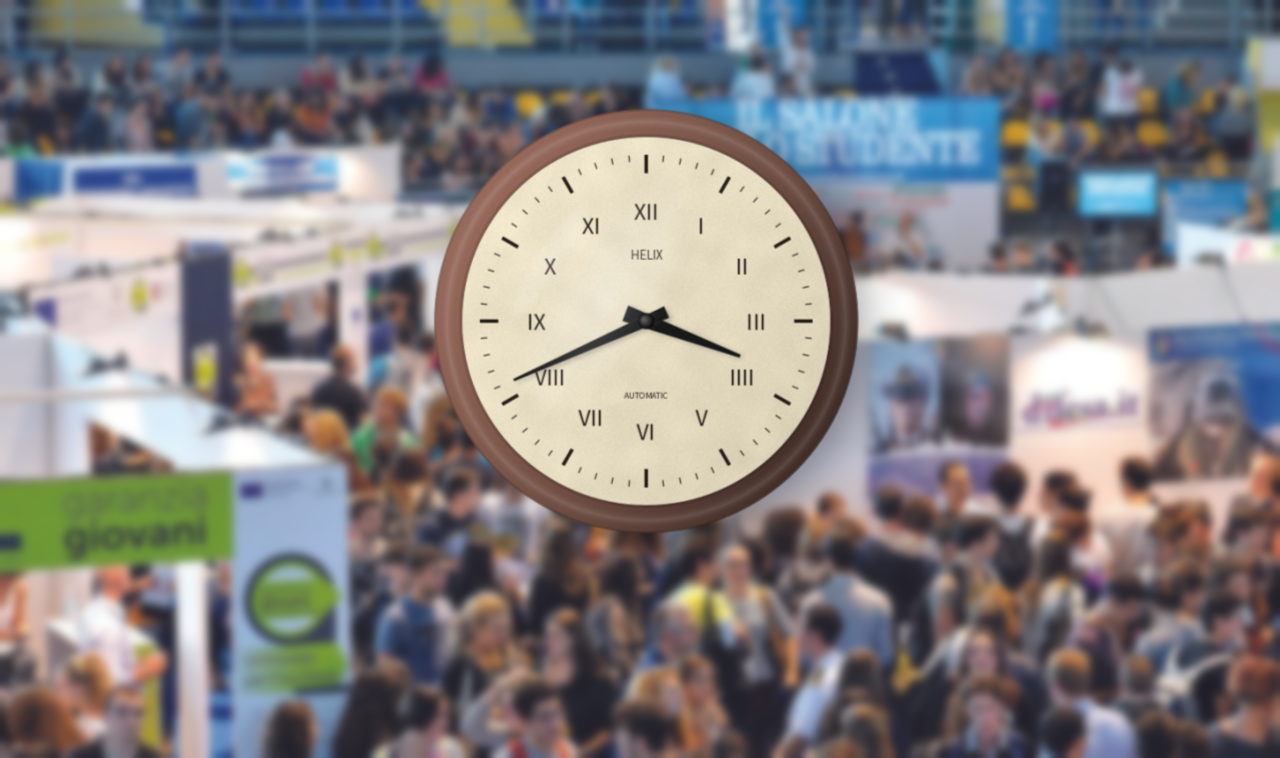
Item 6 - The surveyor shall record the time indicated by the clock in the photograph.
3:41
